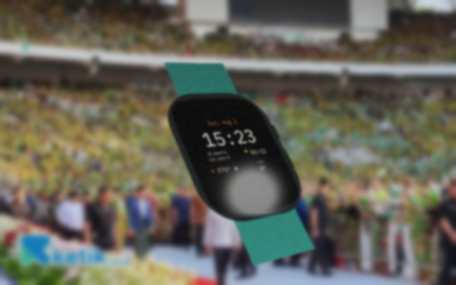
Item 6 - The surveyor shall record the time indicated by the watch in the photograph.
15:23
